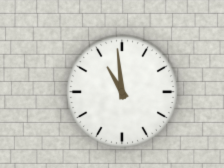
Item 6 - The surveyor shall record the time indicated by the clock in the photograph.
10:59
